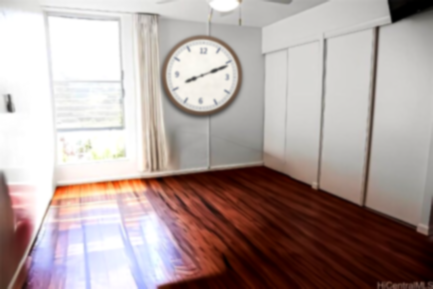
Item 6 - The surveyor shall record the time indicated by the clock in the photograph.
8:11
